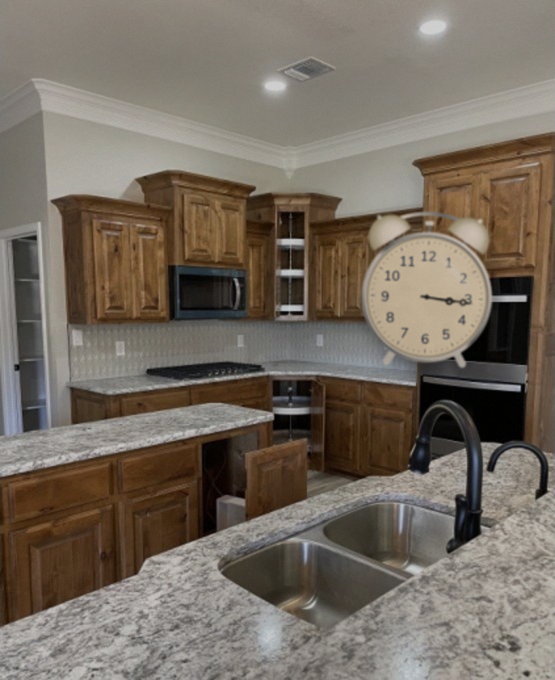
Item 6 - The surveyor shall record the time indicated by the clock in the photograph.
3:16
